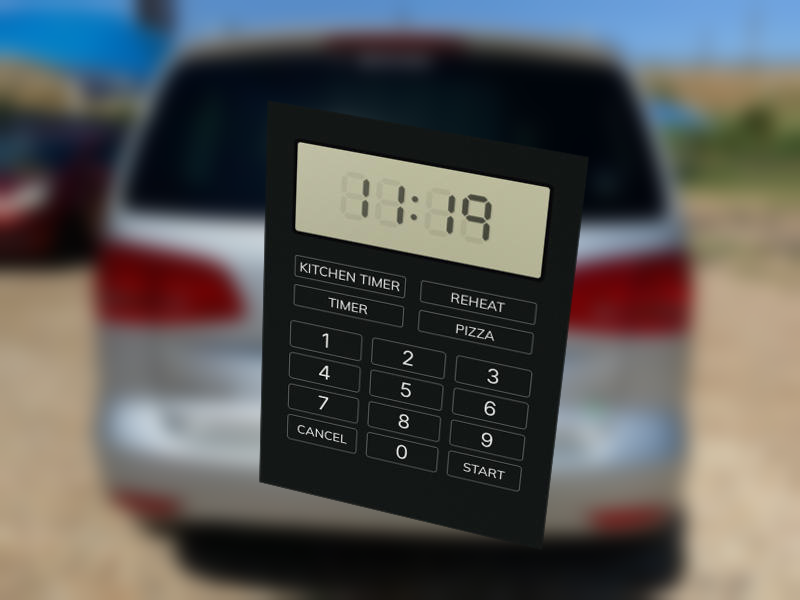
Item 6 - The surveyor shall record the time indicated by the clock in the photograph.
11:19
